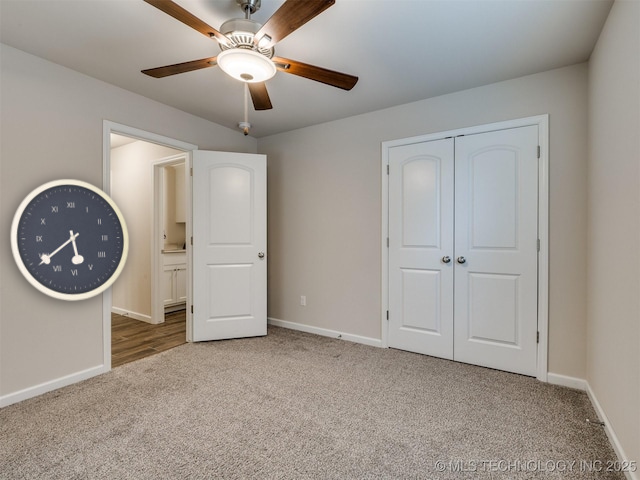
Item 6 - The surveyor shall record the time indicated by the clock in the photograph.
5:39
